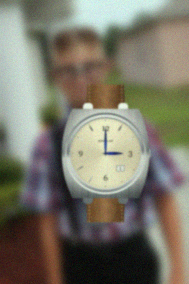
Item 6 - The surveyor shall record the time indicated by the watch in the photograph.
3:00
